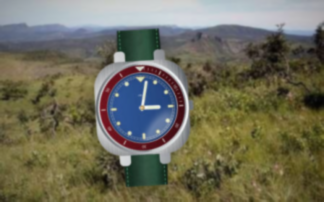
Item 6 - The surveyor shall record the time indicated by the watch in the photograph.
3:02
